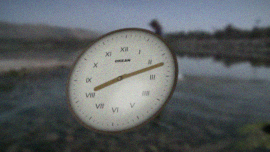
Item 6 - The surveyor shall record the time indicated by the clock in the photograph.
8:12
